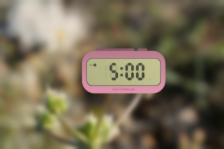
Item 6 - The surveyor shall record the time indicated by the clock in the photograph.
5:00
